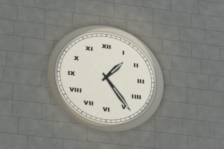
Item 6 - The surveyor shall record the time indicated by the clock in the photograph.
1:24
